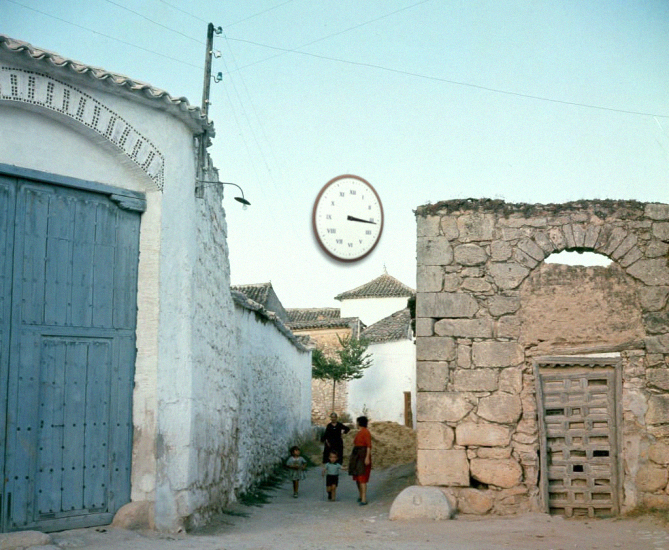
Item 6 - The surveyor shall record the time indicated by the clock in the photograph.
3:16
